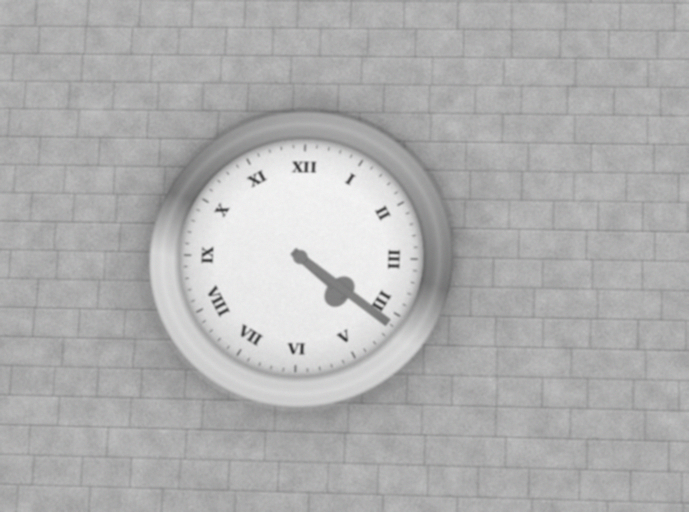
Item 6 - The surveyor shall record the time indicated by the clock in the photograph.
4:21
